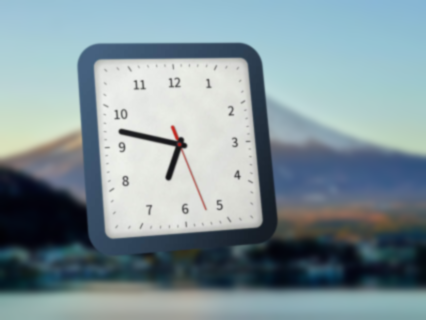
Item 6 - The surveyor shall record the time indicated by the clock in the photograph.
6:47:27
